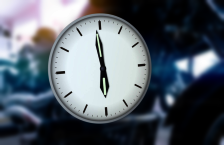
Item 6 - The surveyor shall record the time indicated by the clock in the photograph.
5:59
